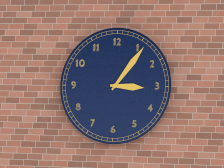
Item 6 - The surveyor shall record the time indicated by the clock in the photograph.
3:06
